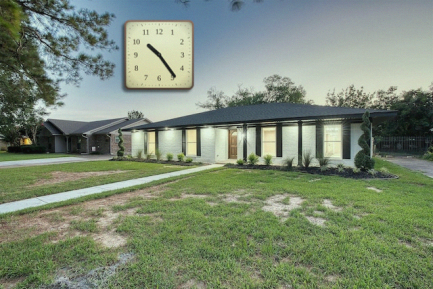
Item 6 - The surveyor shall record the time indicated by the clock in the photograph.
10:24
